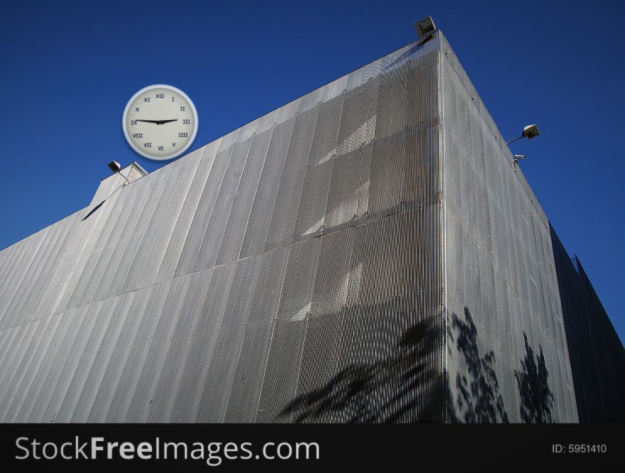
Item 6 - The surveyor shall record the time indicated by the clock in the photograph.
2:46
